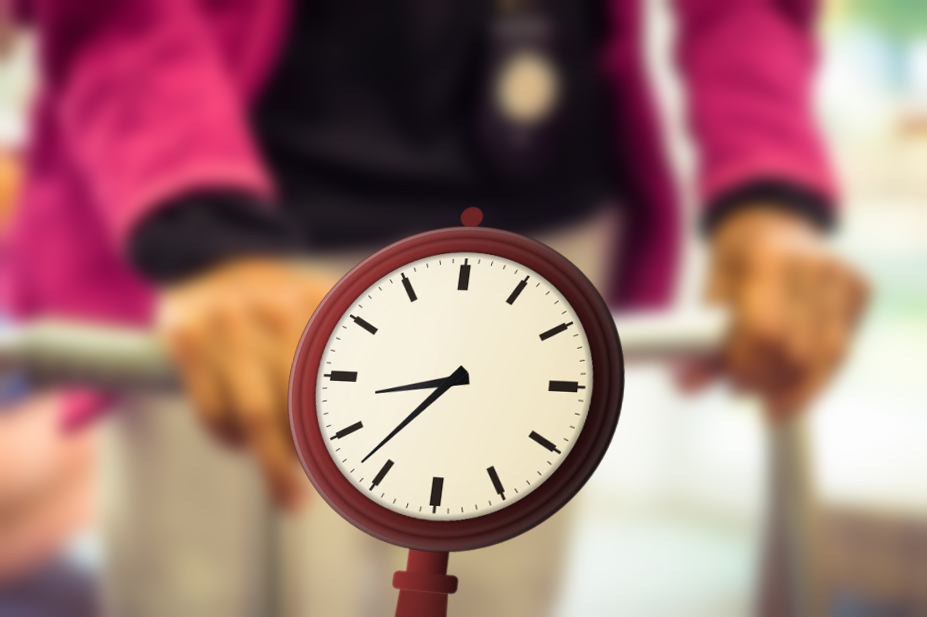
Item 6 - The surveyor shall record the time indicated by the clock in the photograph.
8:37
